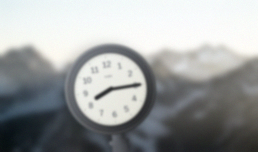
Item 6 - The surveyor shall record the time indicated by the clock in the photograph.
8:15
